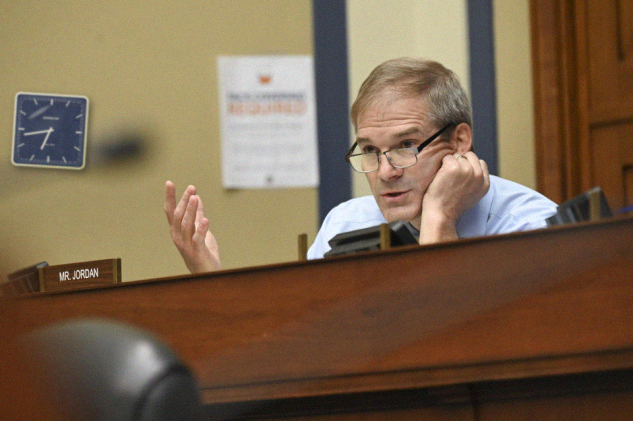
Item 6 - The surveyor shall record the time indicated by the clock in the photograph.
6:43
